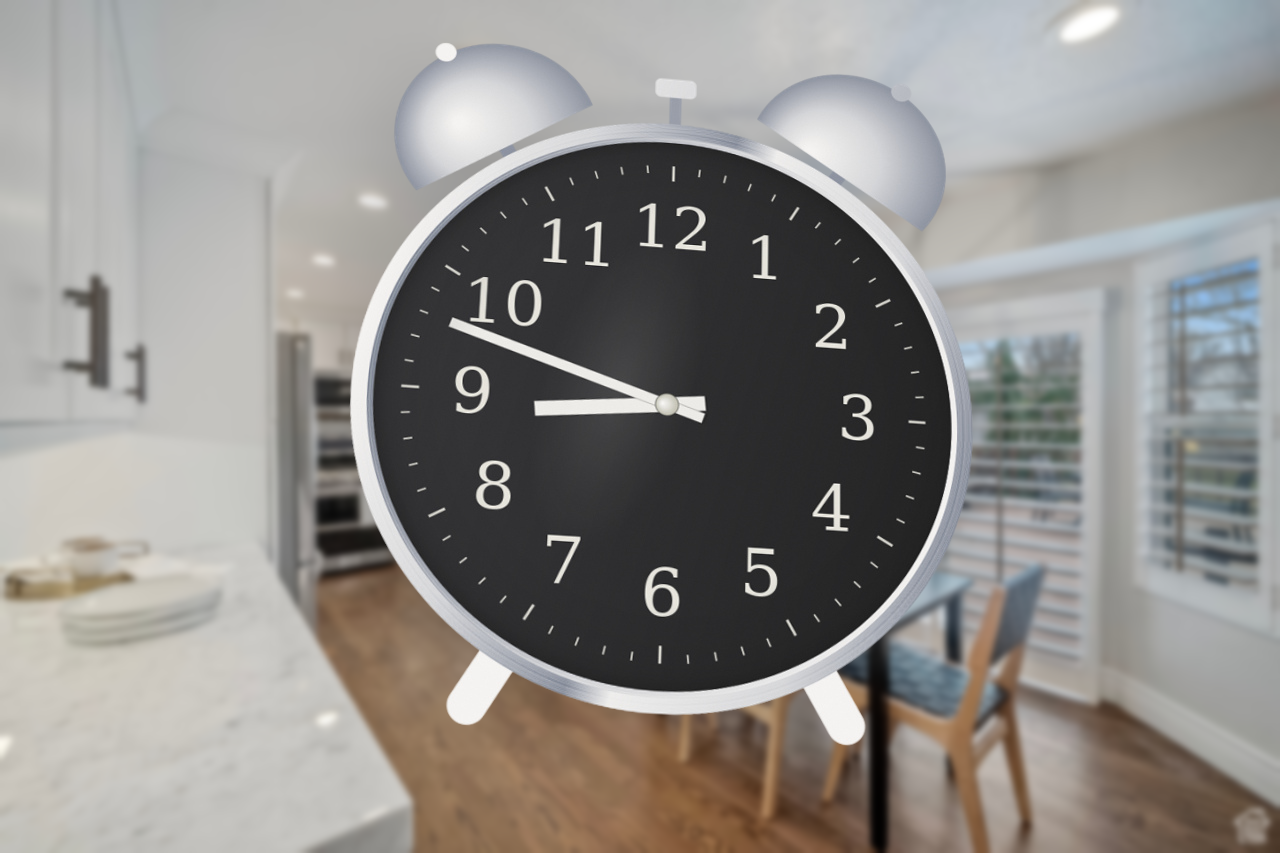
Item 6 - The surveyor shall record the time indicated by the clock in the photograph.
8:48
